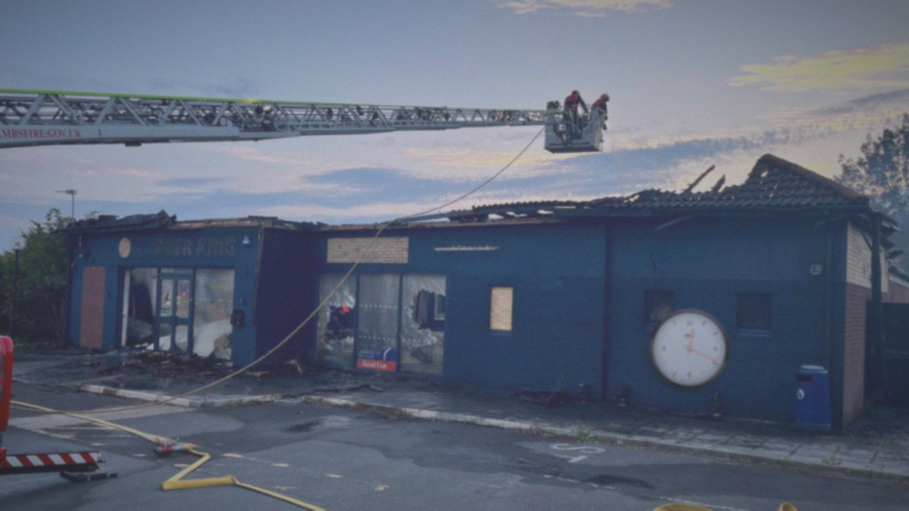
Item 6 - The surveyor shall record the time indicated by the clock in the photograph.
12:19
